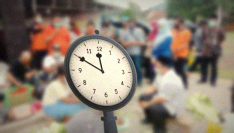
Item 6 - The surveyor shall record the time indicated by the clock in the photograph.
11:50
